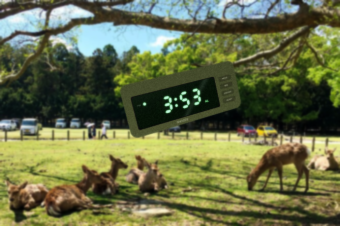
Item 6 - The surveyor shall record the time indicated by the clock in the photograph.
3:53
